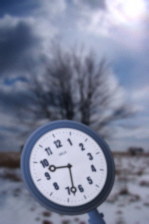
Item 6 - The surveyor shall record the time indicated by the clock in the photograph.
9:33
